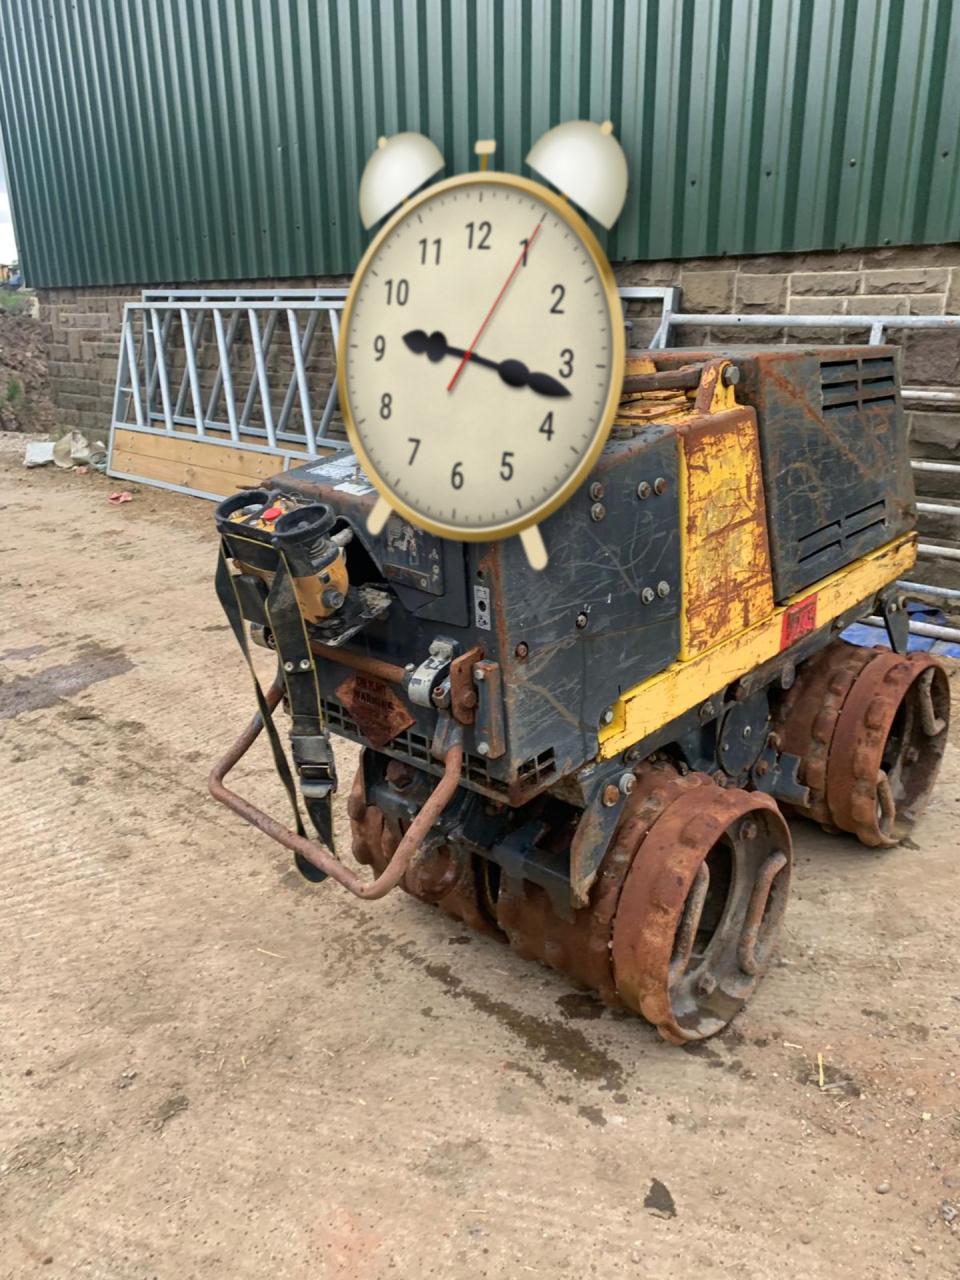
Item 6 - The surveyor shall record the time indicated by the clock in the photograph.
9:17:05
